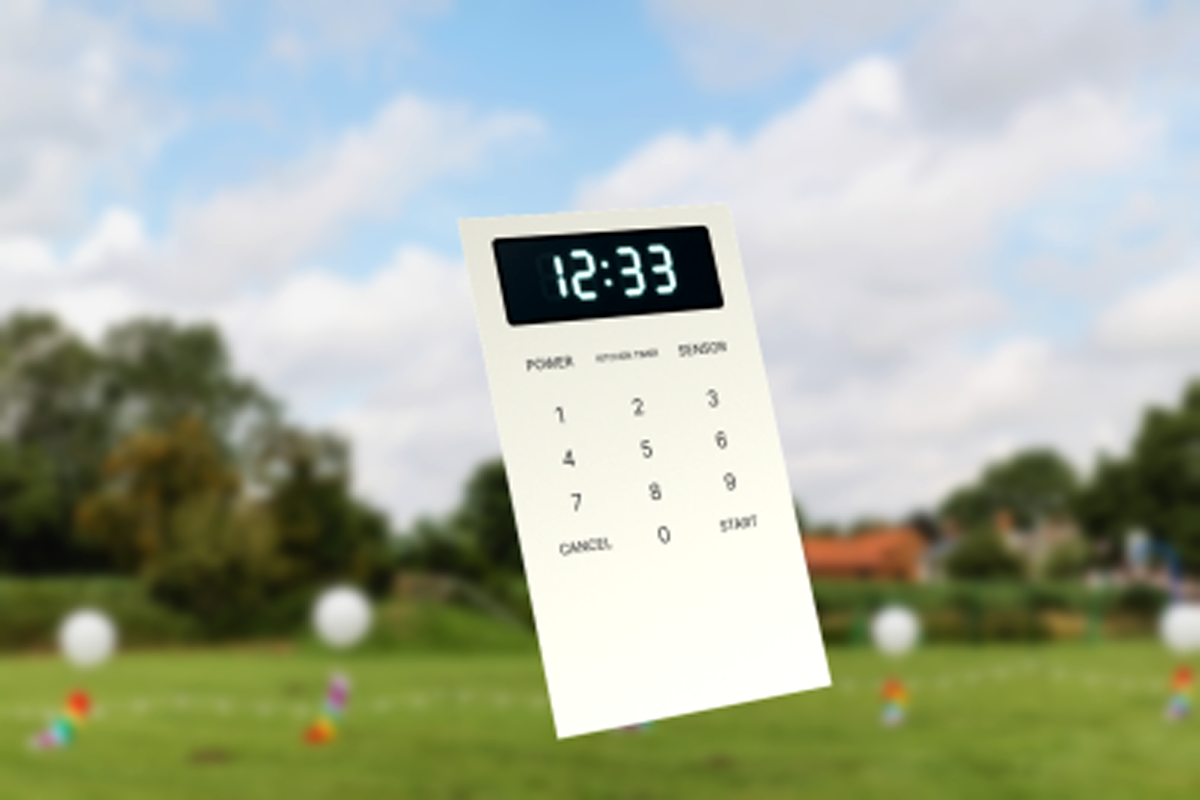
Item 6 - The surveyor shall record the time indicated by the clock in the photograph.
12:33
